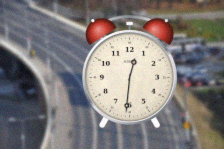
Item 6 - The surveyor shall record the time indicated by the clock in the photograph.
12:31
